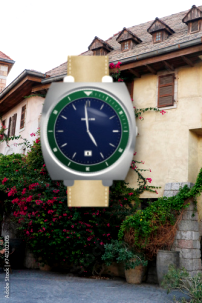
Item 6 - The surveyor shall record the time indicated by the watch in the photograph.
4:59
